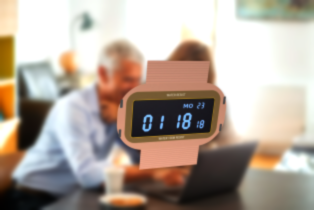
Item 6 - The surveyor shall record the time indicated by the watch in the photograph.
1:18
